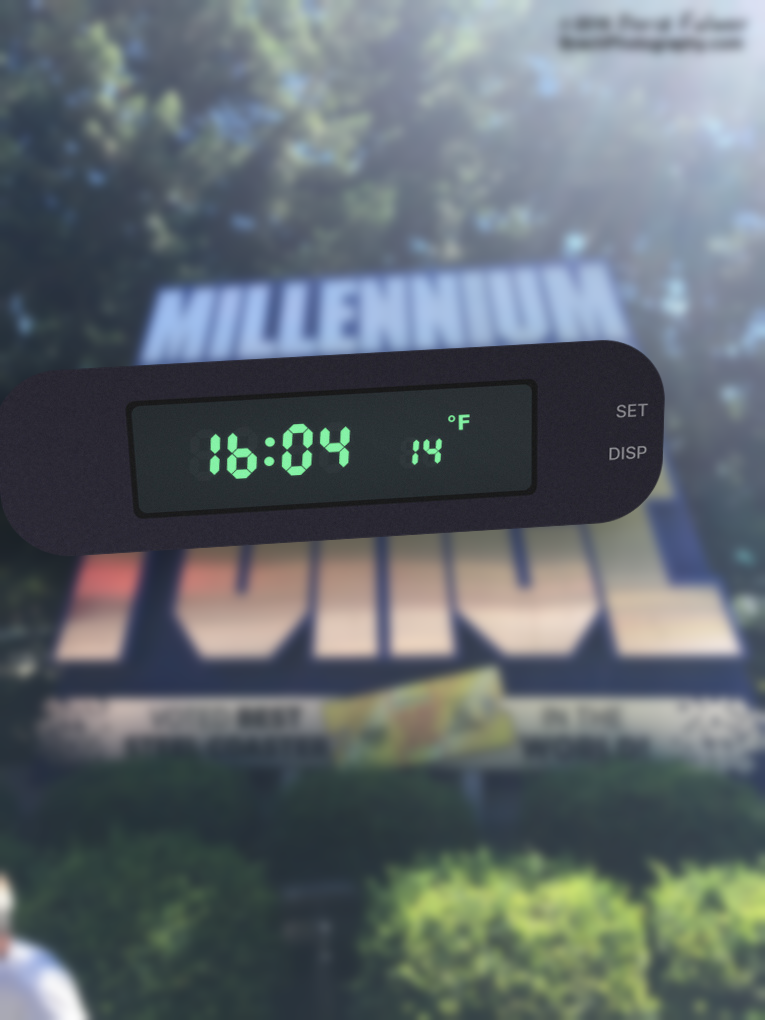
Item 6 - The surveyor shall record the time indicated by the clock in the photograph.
16:04
